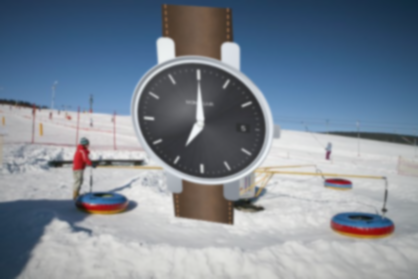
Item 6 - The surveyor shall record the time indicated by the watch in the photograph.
7:00
